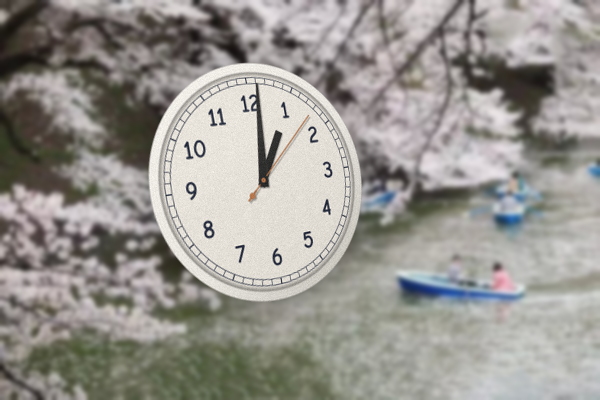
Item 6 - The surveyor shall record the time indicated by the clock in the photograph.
1:01:08
